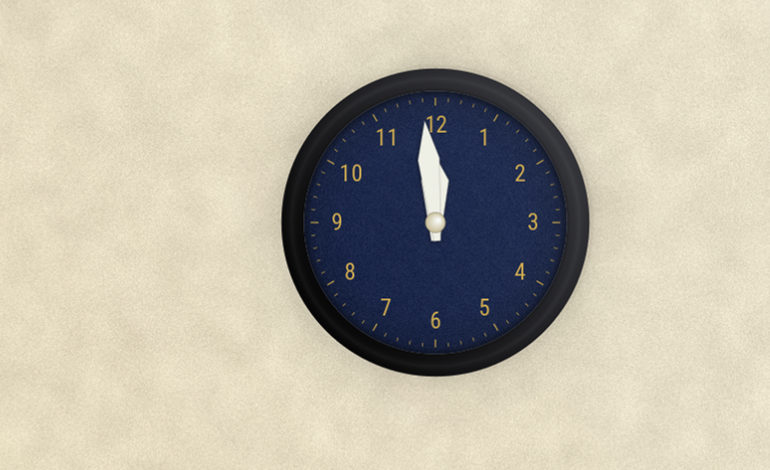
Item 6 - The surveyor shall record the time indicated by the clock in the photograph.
11:59
